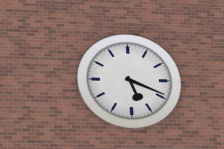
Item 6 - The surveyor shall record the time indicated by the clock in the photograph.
5:19
